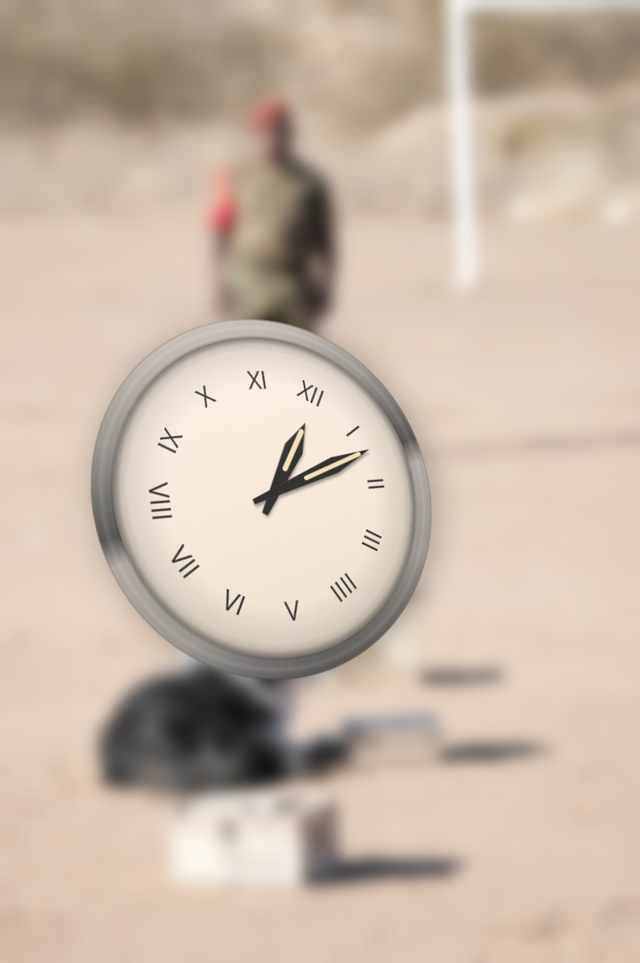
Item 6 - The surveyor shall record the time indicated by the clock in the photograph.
12:07
